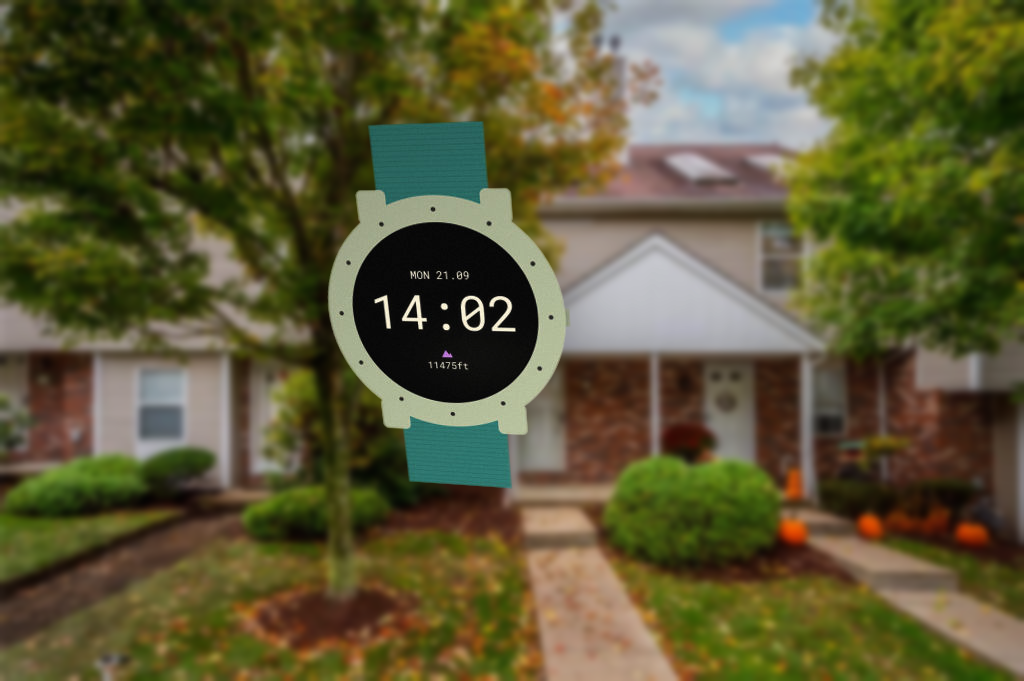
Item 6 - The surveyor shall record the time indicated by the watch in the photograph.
14:02
